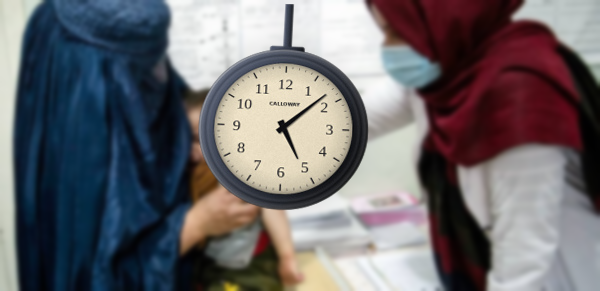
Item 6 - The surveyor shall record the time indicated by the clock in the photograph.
5:08
